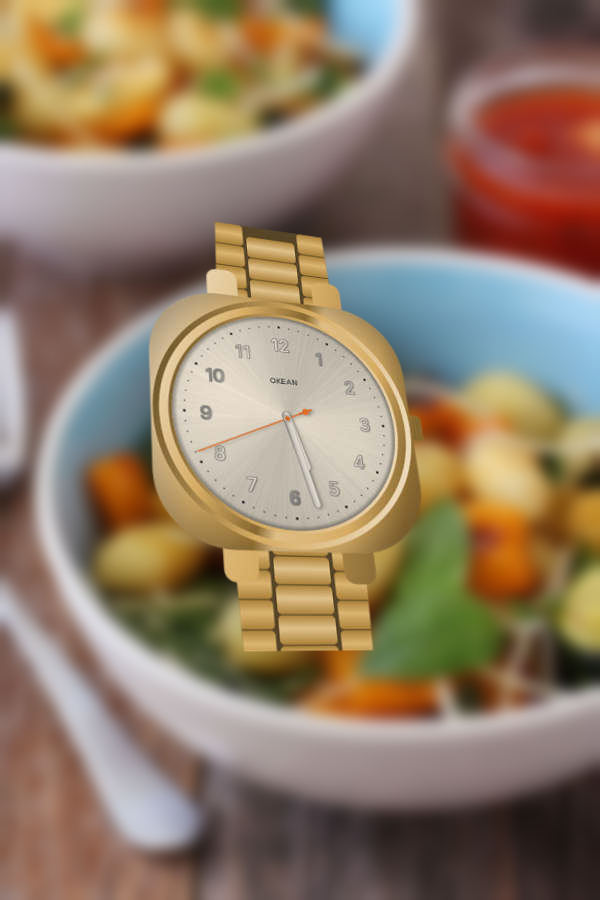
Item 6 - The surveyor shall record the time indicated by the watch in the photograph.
5:27:41
